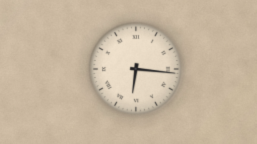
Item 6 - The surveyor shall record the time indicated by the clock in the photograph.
6:16
